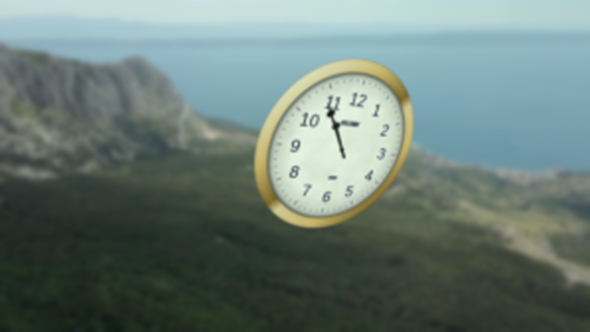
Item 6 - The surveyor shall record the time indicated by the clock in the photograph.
10:54
